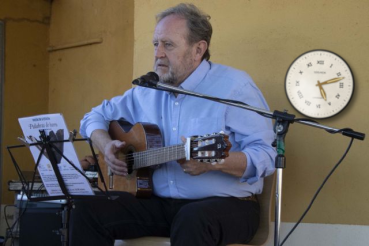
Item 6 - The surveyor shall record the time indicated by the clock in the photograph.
5:12
